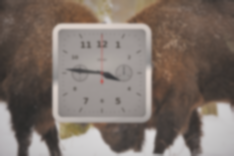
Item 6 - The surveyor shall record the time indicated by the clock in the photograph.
3:46
